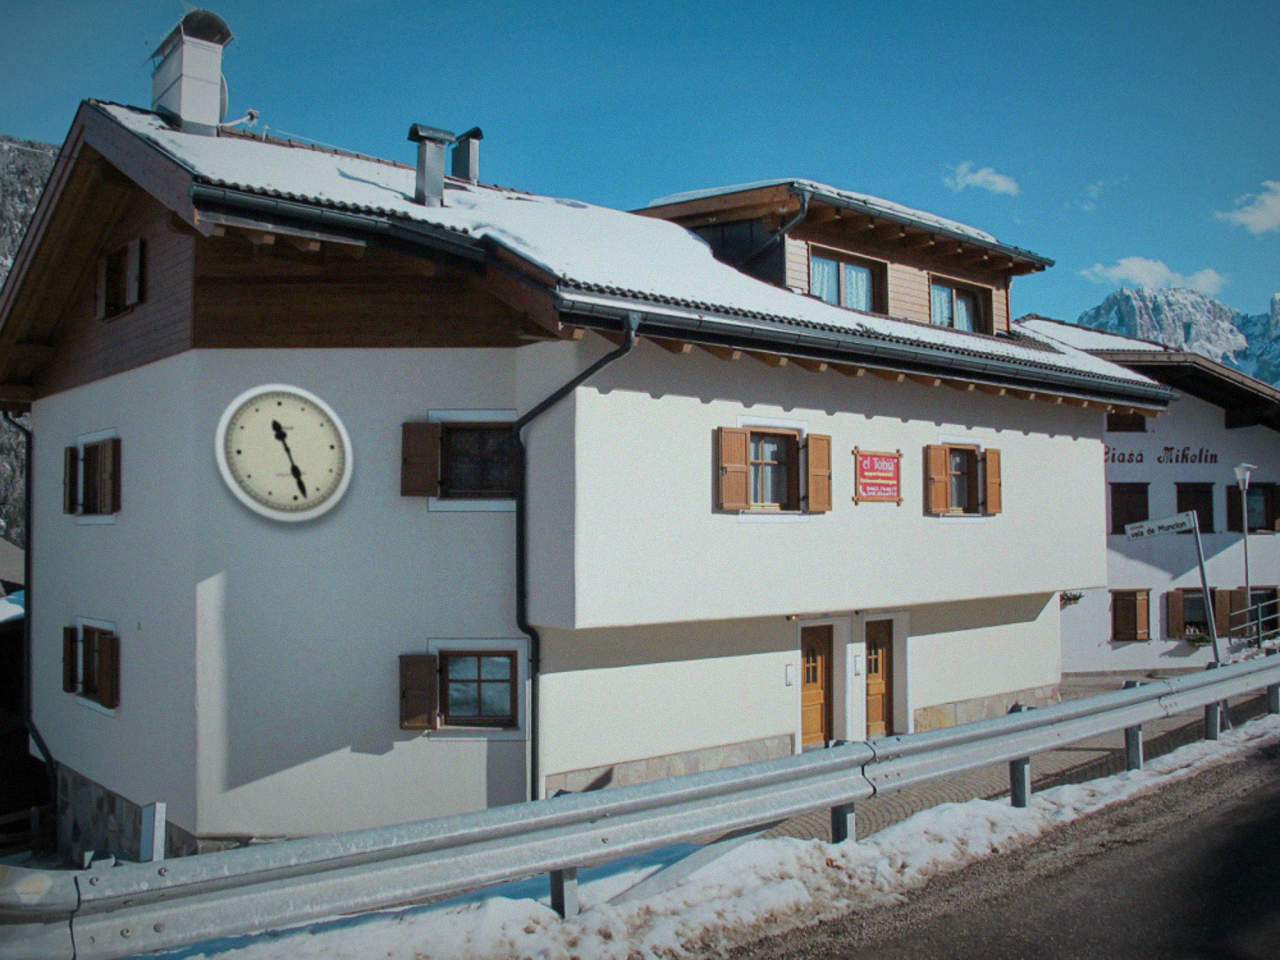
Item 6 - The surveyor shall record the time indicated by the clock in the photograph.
11:28
